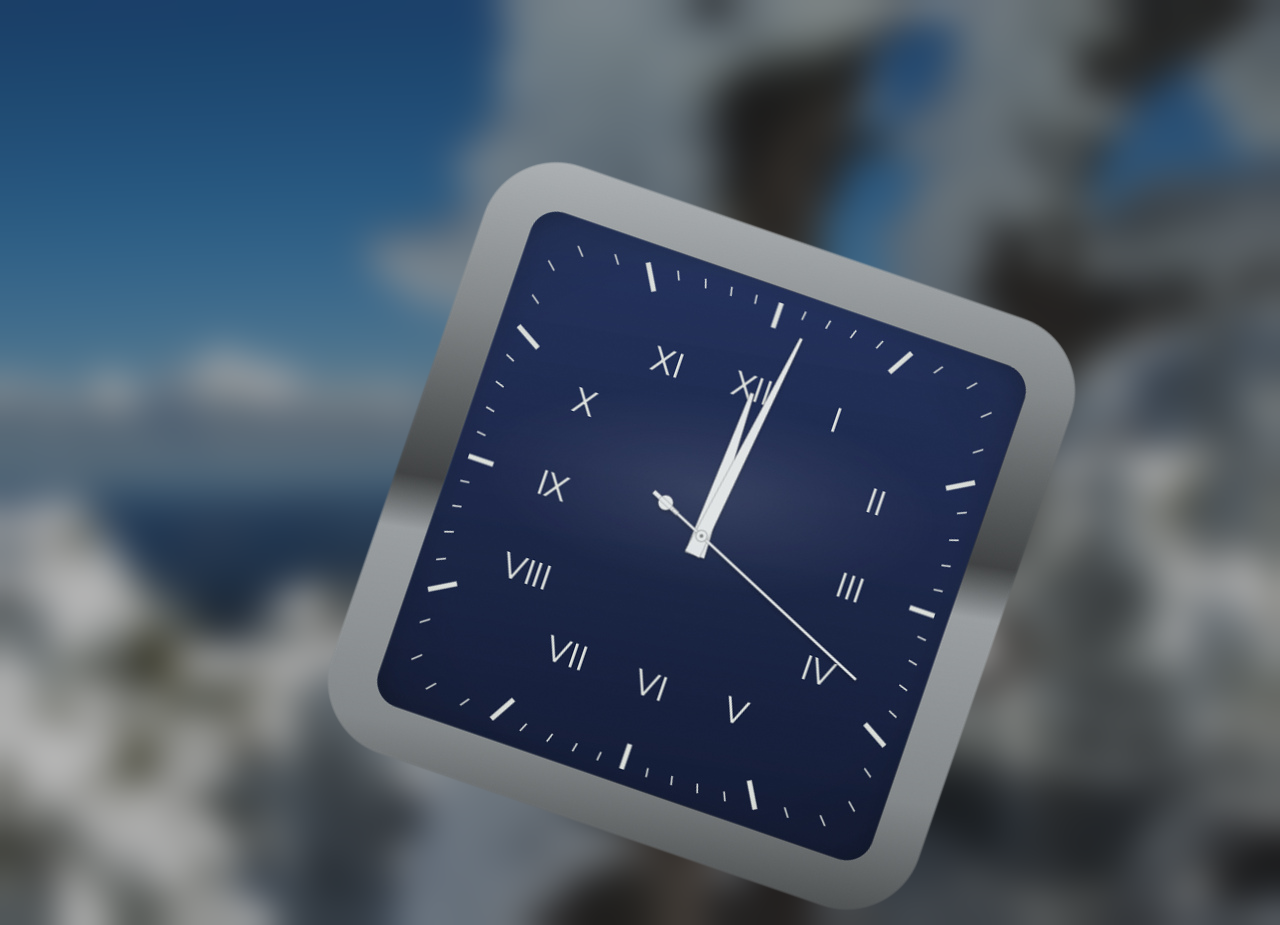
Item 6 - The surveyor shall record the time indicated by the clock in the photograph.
12:01:19
